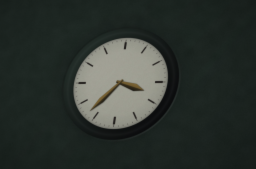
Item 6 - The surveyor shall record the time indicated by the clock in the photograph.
3:37
